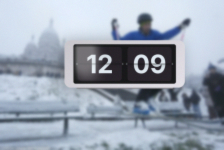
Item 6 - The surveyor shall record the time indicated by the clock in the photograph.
12:09
